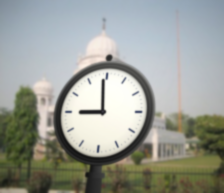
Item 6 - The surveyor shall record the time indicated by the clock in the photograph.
8:59
